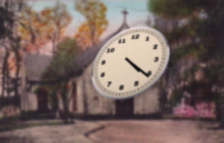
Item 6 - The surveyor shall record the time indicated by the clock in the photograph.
4:21
